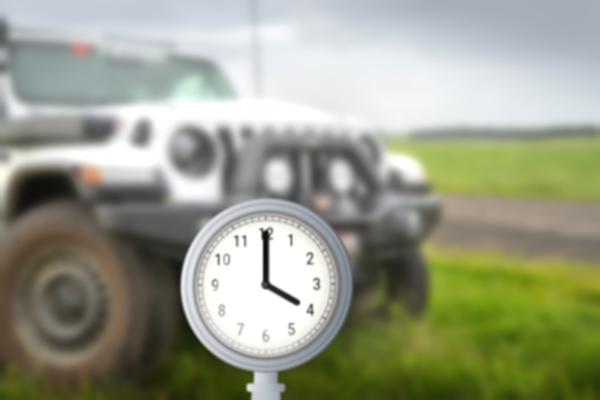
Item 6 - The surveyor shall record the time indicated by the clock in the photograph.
4:00
